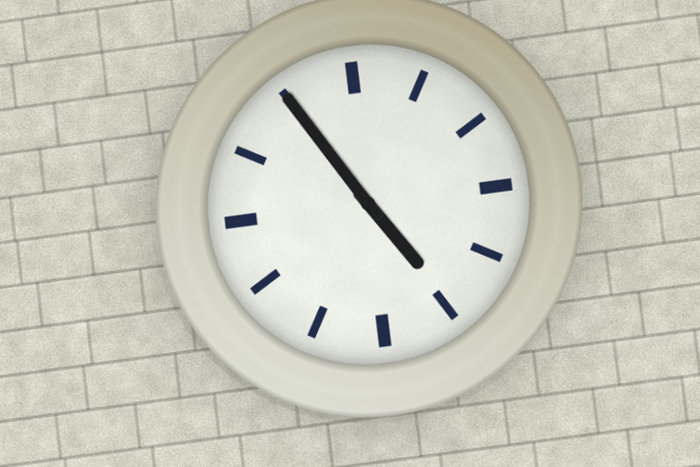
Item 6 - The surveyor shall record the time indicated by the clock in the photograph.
4:55
